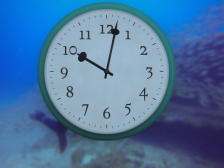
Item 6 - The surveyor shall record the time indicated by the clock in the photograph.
10:02
